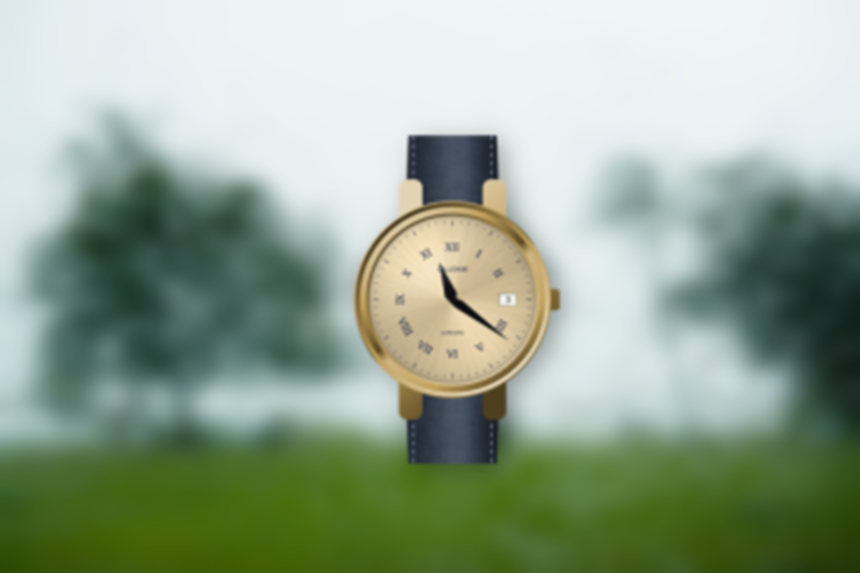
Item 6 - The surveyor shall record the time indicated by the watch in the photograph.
11:21
